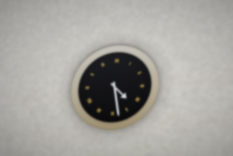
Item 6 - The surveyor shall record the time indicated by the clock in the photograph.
4:28
